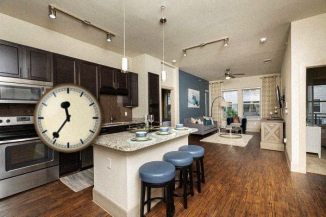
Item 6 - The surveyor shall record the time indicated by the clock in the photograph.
11:36
